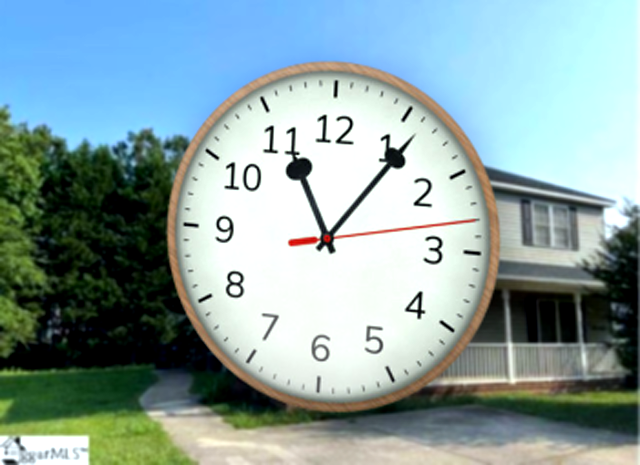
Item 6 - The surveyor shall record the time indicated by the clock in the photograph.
11:06:13
